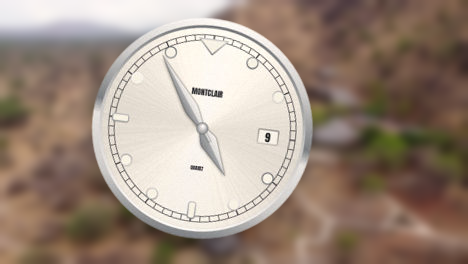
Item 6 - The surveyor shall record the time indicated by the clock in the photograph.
4:54
